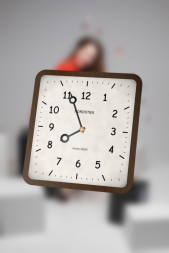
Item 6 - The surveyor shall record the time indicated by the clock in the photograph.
7:56
